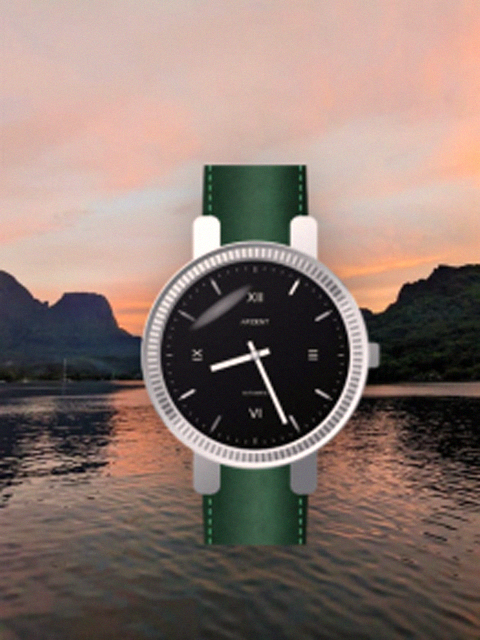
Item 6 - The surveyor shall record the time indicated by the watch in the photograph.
8:26
